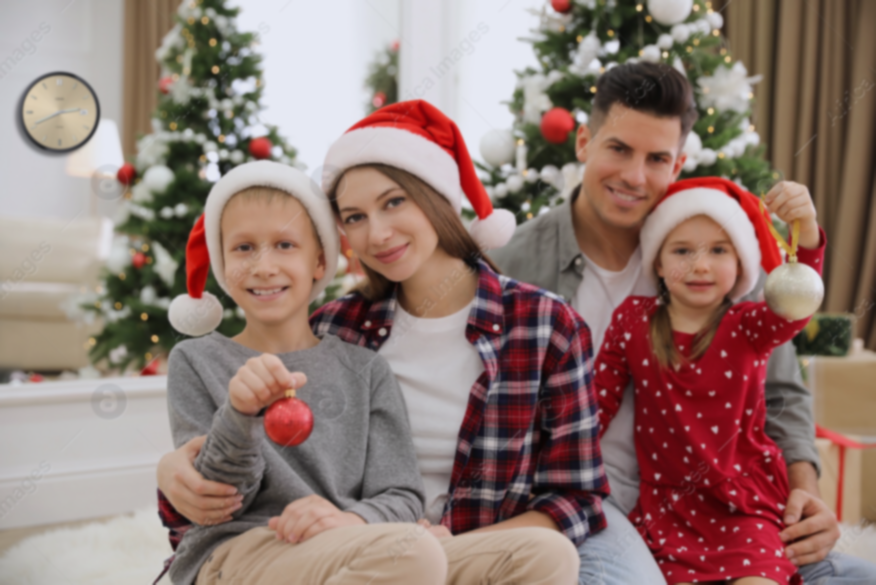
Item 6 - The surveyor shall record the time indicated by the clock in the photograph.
2:41
